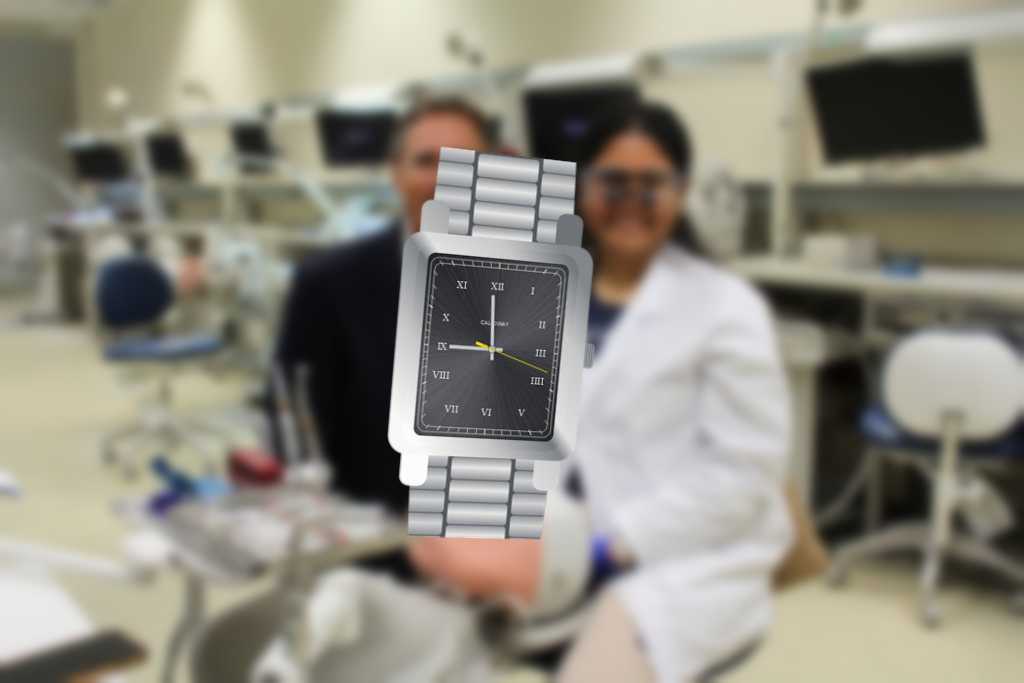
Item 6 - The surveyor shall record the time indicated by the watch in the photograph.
8:59:18
